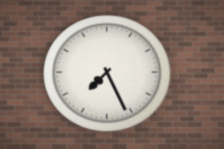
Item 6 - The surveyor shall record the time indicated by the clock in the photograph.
7:26
